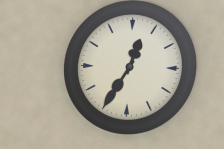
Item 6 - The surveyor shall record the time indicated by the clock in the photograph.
12:35
